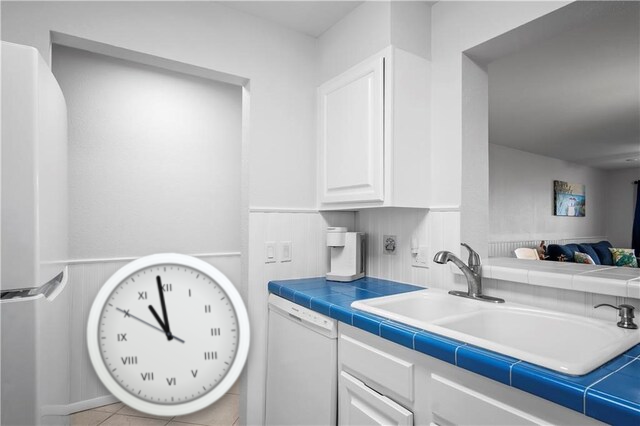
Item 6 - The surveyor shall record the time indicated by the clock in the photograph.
10:58:50
